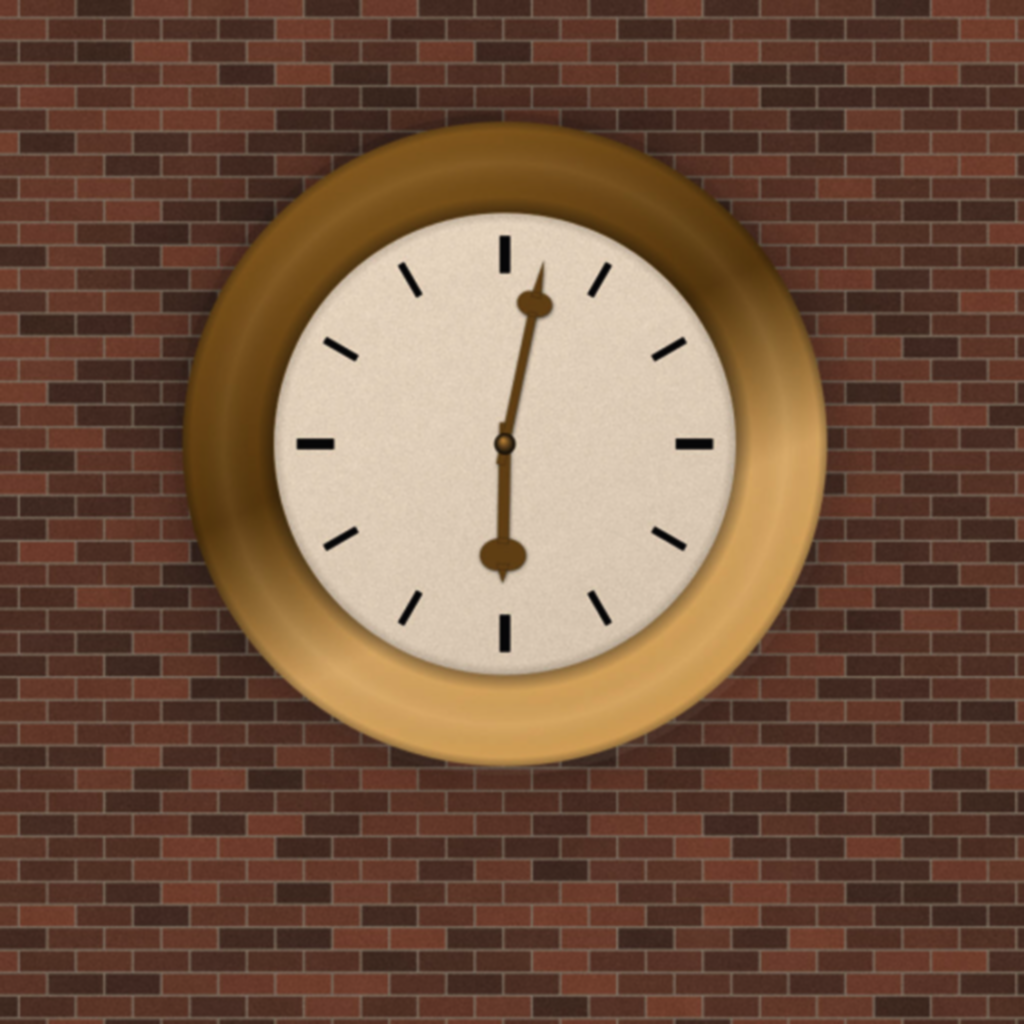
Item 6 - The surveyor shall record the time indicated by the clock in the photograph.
6:02
